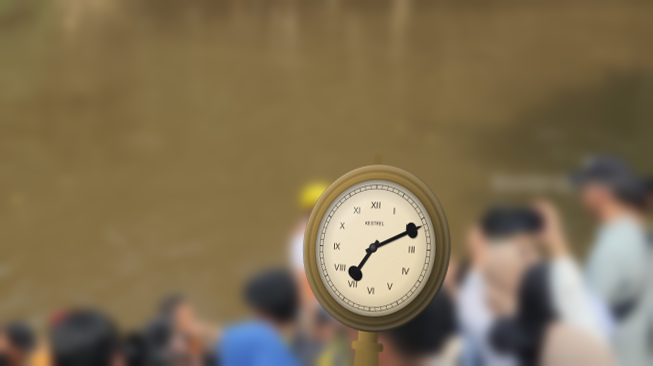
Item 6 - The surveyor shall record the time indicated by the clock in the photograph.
7:11
